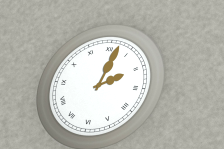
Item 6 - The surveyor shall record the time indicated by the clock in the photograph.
2:02
